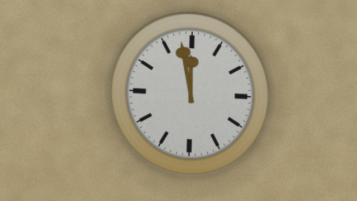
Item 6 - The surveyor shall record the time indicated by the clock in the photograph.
11:58
